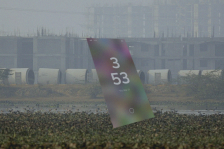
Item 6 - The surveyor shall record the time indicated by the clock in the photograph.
3:53
